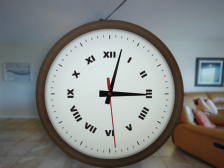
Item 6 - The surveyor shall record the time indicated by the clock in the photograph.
3:02:29
